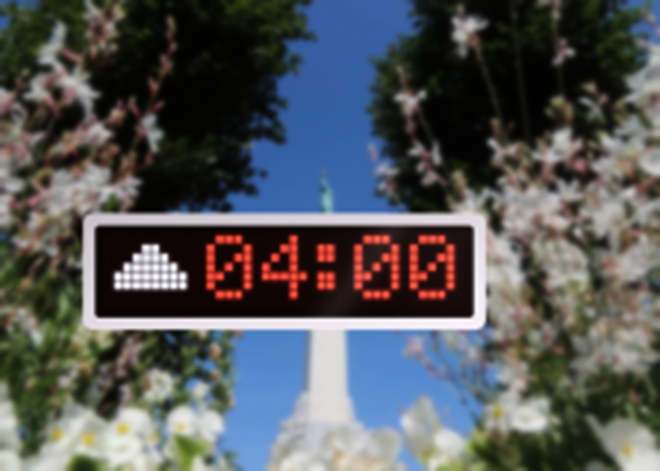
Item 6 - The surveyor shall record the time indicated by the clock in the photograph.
4:00
